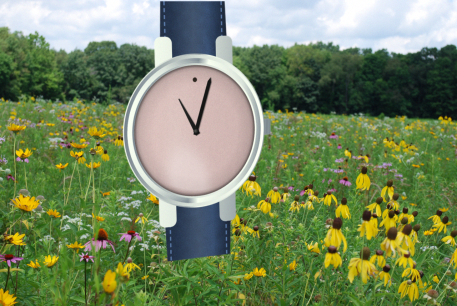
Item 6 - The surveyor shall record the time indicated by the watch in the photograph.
11:03
